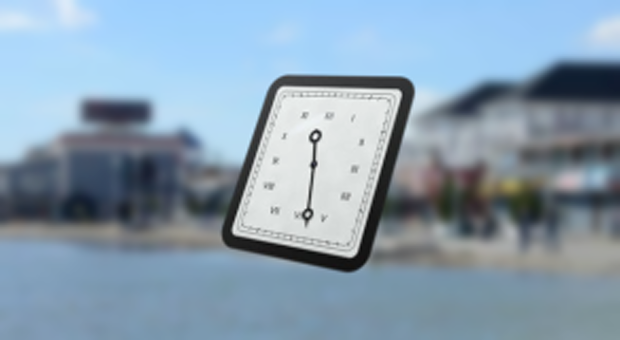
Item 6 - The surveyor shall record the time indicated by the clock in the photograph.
11:28
